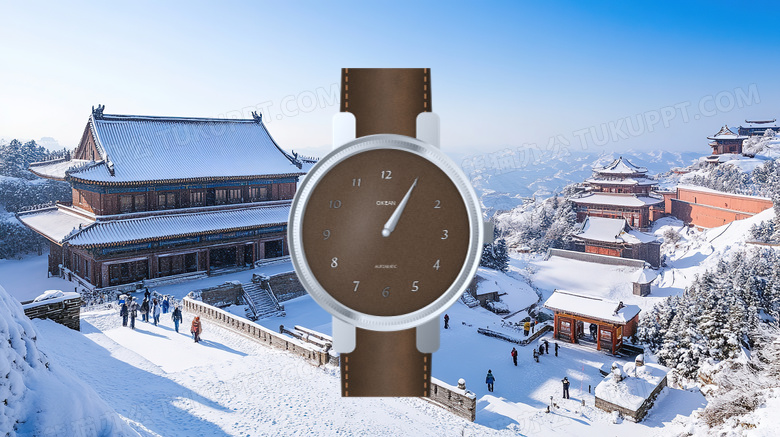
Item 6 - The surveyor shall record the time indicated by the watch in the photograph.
1:05
